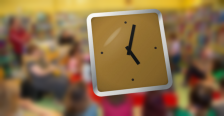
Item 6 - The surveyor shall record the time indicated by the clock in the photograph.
5:03
